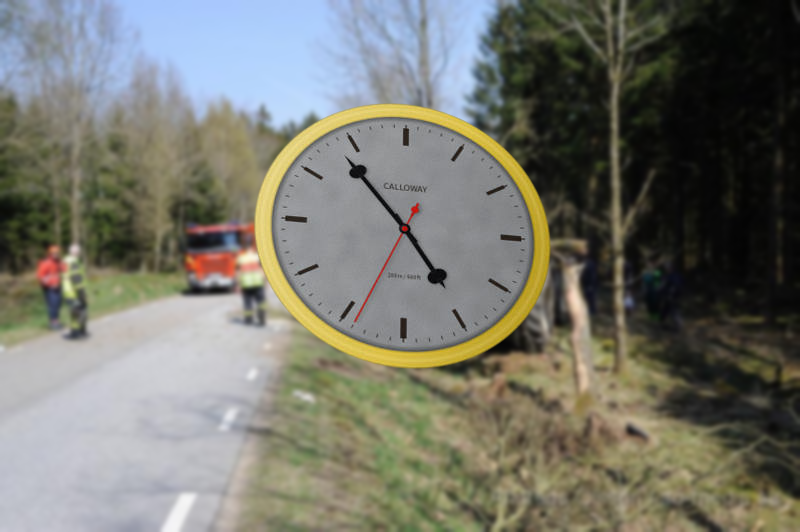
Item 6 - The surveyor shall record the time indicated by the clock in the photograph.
4:53:34
